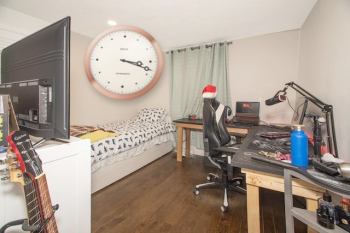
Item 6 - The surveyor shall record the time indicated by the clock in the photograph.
3:18
